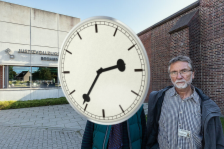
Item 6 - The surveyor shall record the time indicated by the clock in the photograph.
2:36
